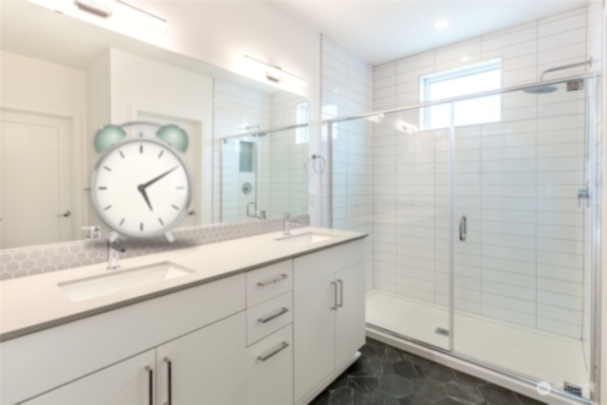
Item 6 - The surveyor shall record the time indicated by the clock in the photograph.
5:10
